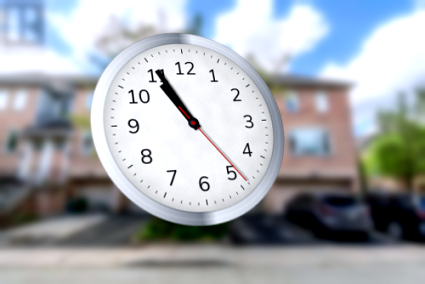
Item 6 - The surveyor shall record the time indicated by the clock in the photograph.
10:55:24
